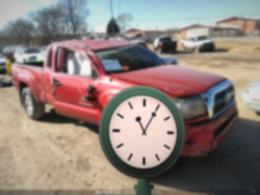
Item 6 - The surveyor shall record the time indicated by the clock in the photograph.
11:05
